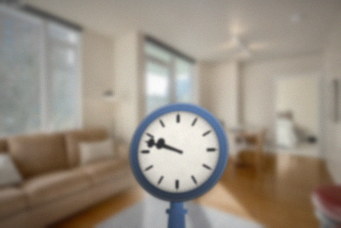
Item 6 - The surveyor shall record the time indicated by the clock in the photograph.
9:48
